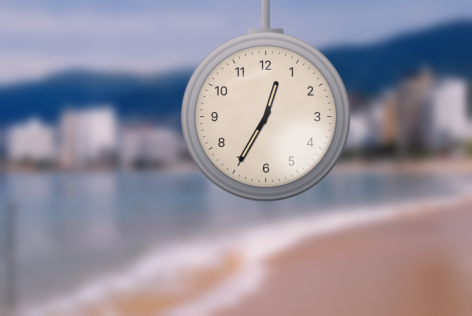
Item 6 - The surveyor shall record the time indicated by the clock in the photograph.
12:35
